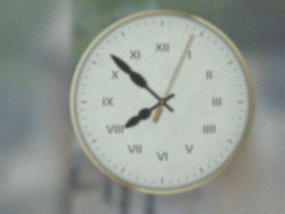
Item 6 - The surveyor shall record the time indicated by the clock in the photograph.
7:52:04
